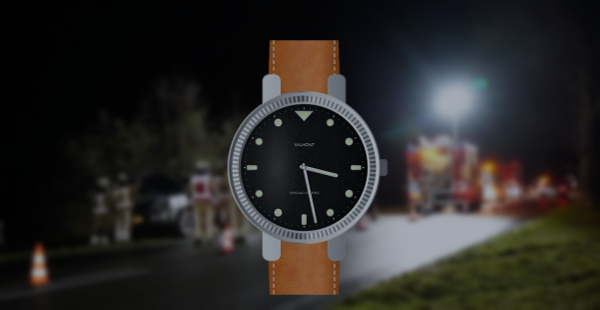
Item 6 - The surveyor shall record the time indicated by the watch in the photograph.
3:28
